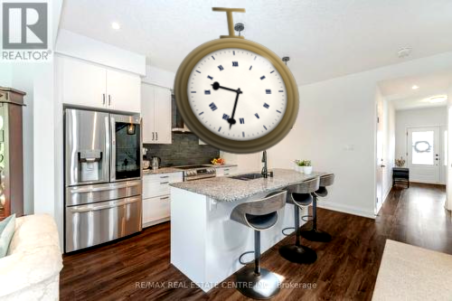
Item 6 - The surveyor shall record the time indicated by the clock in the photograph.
9:33
